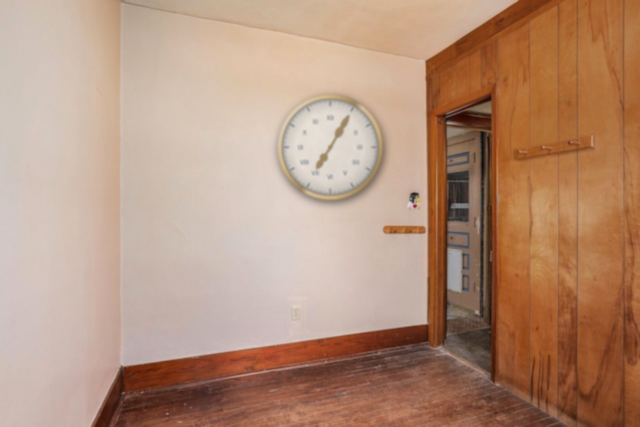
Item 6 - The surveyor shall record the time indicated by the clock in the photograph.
7:05
